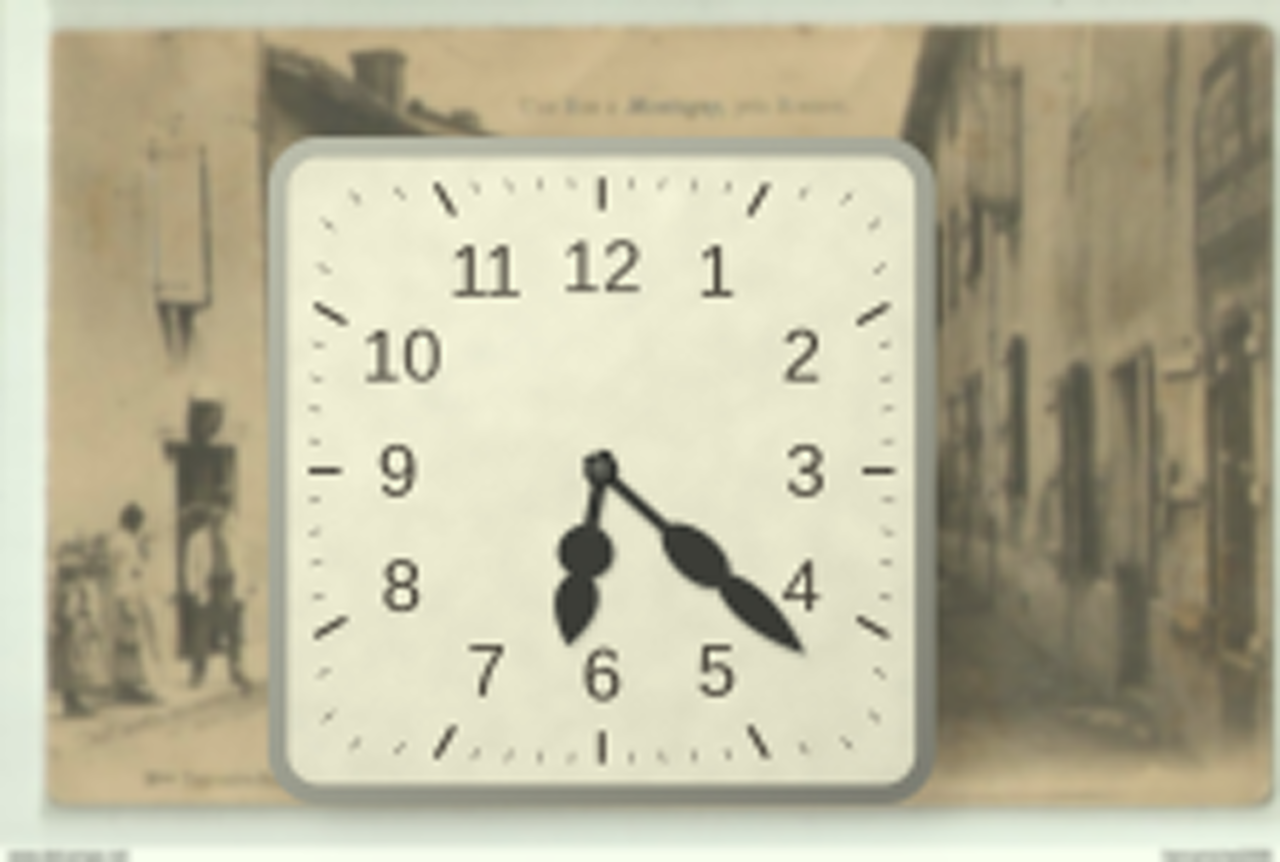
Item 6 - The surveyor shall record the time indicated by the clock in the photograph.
6:22
